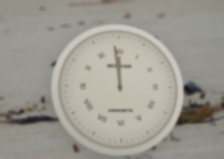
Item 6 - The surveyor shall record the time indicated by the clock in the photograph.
11:59
